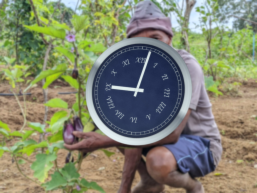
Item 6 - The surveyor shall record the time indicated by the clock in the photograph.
9:02
